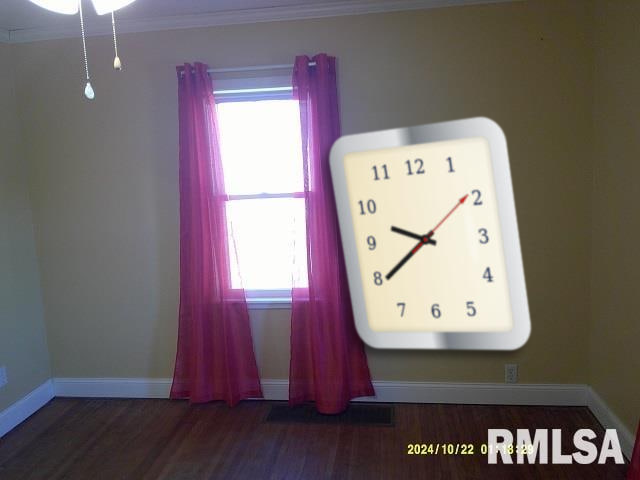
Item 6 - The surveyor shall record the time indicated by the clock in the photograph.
9:39:09
